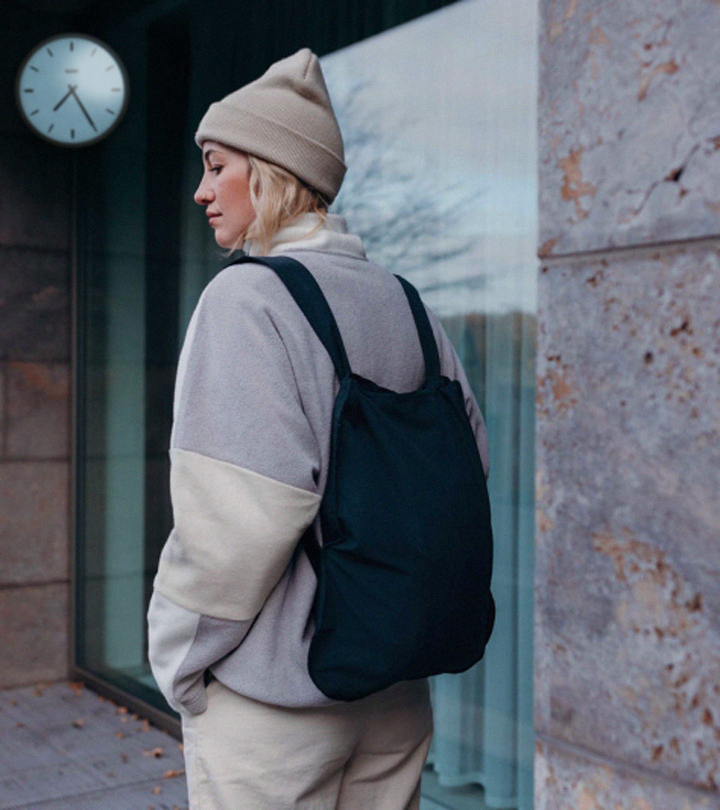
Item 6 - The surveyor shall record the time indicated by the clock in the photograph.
7:25
